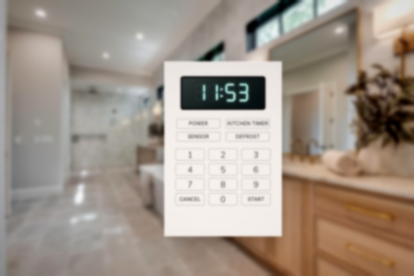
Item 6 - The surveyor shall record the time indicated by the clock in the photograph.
11:53
